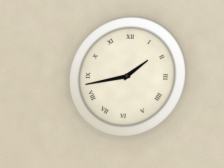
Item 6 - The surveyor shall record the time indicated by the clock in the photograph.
1:43
